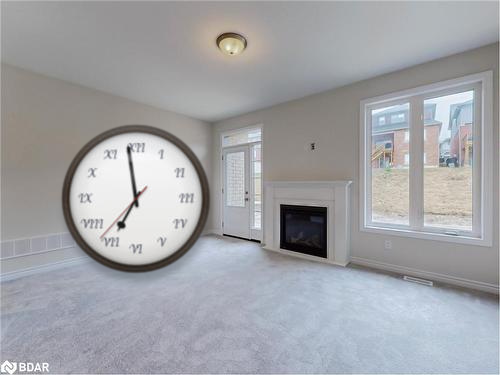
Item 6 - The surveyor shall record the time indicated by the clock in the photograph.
6:58:37
